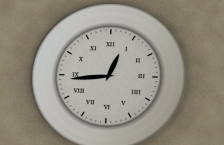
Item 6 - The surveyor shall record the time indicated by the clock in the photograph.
12:44
